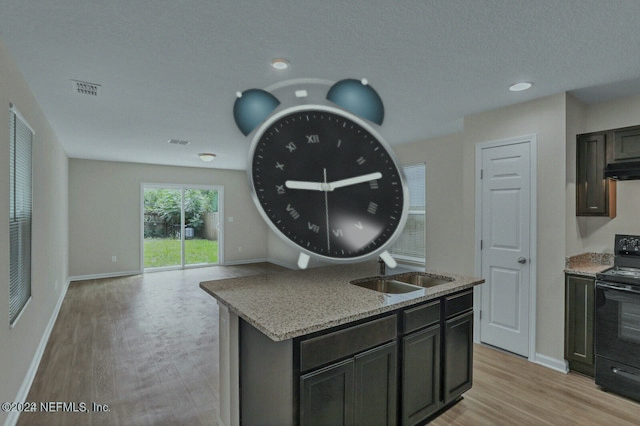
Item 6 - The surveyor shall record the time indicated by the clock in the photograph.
9:13:32
